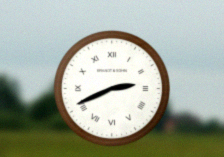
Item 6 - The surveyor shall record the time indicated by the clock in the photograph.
2:41
